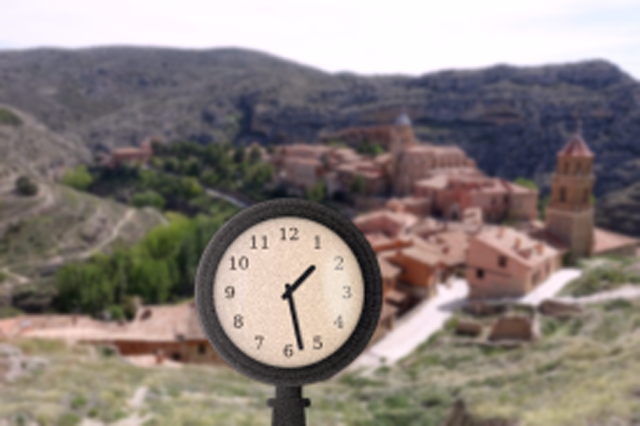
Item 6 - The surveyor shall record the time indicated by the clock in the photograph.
1:28
